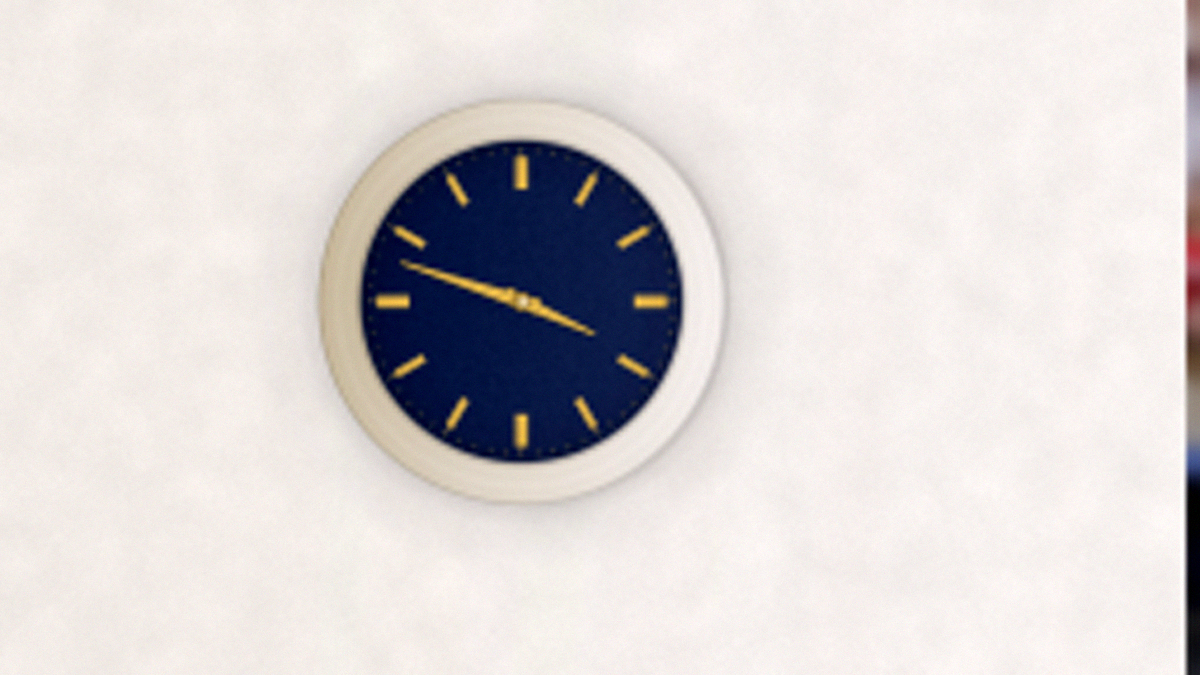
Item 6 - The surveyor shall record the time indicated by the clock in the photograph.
3:48
